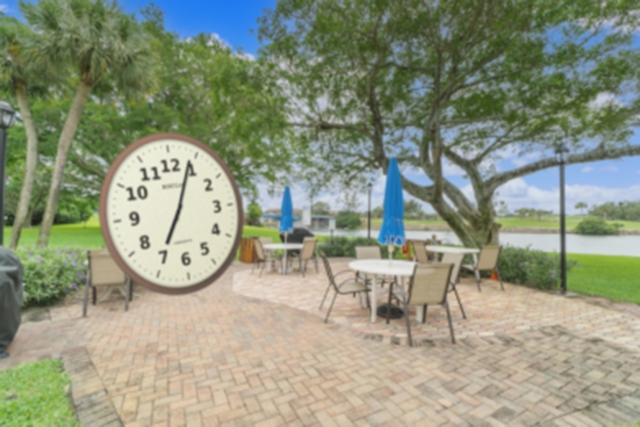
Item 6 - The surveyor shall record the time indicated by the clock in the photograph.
7:04
